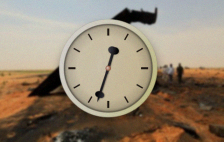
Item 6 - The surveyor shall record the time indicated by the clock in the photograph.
12:33
